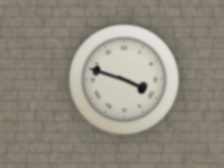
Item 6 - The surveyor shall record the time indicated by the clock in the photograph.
3:48
